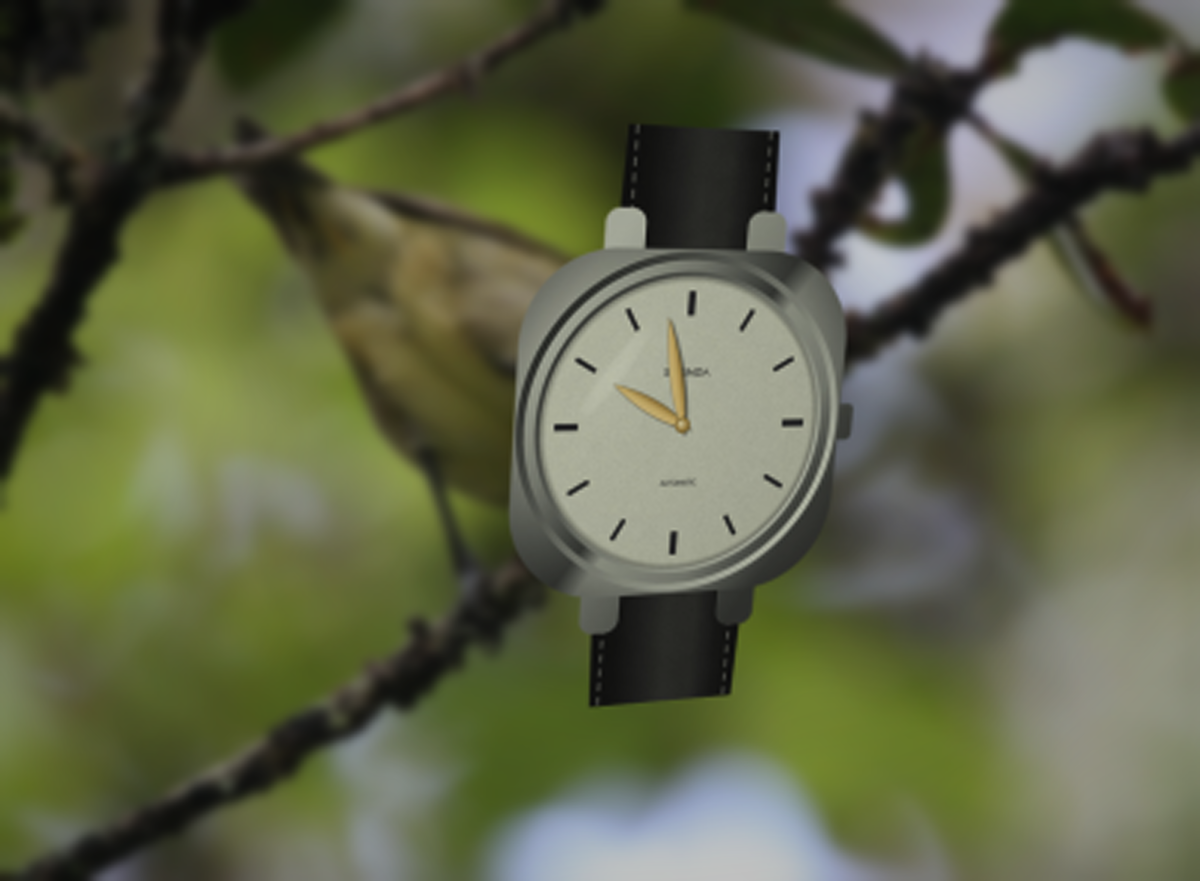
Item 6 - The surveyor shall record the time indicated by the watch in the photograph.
9:58
